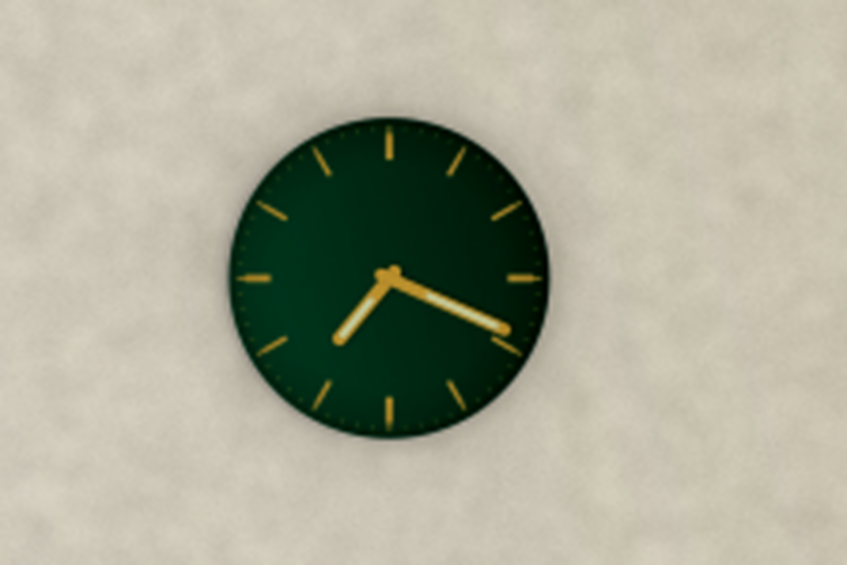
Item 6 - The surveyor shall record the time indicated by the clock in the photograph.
7:19
